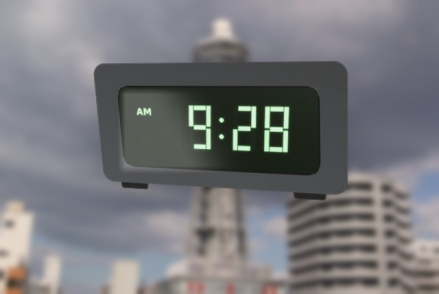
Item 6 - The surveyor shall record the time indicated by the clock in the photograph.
9:28
